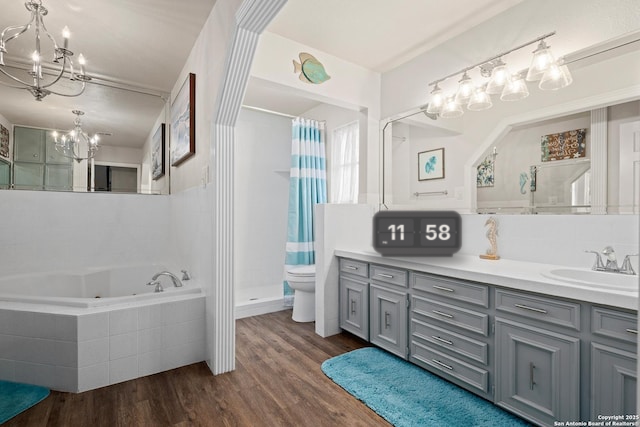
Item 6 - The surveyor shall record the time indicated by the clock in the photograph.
11:58
